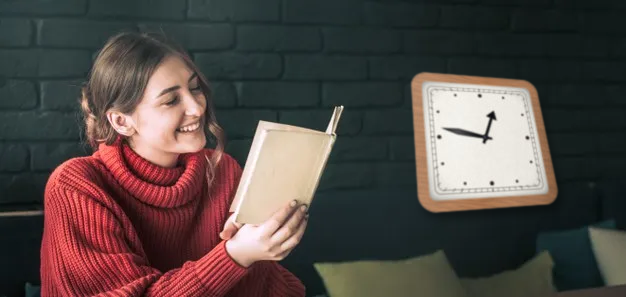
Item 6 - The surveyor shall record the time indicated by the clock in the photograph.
12:47
